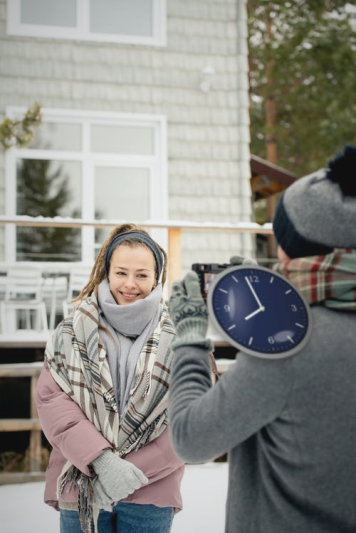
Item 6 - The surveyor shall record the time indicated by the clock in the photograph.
7:58
